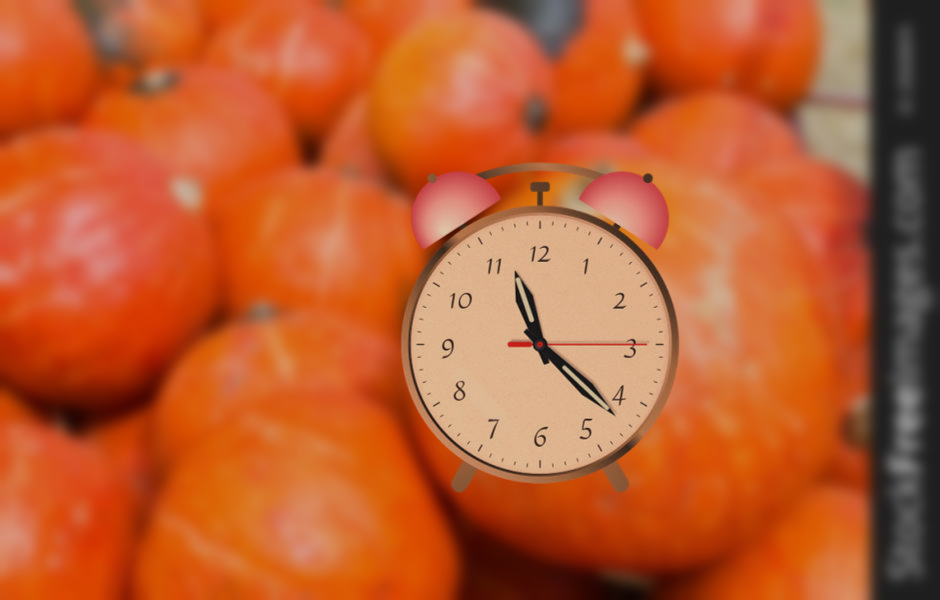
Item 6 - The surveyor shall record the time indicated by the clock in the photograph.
11:22:15
